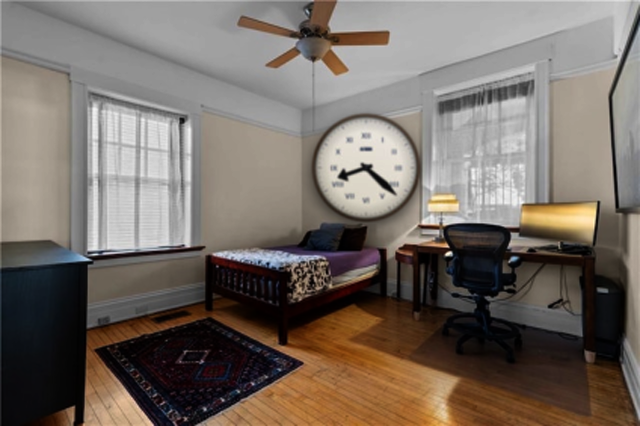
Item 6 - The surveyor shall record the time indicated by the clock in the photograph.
8:22
